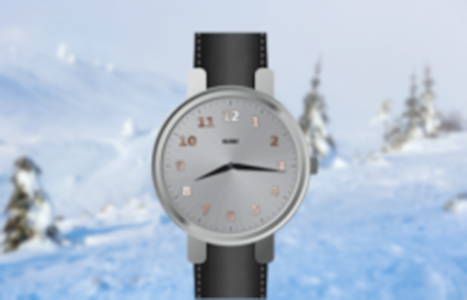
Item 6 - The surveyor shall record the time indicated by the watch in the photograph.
8:16
